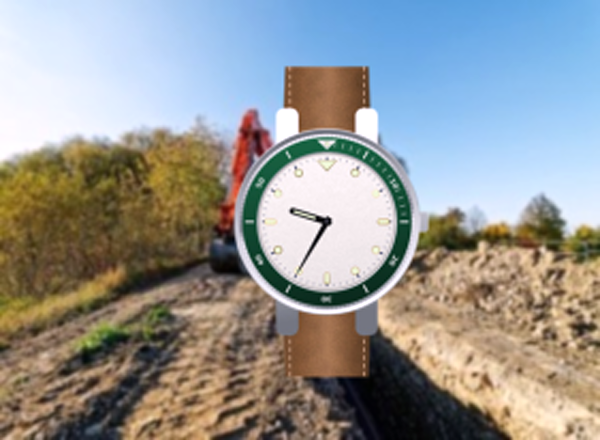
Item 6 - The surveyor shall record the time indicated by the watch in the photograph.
9:35
